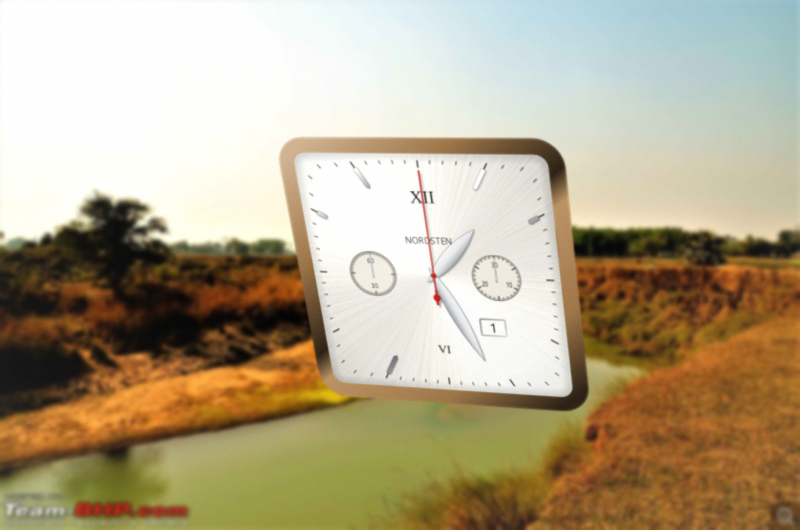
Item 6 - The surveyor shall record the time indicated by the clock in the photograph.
1:26
